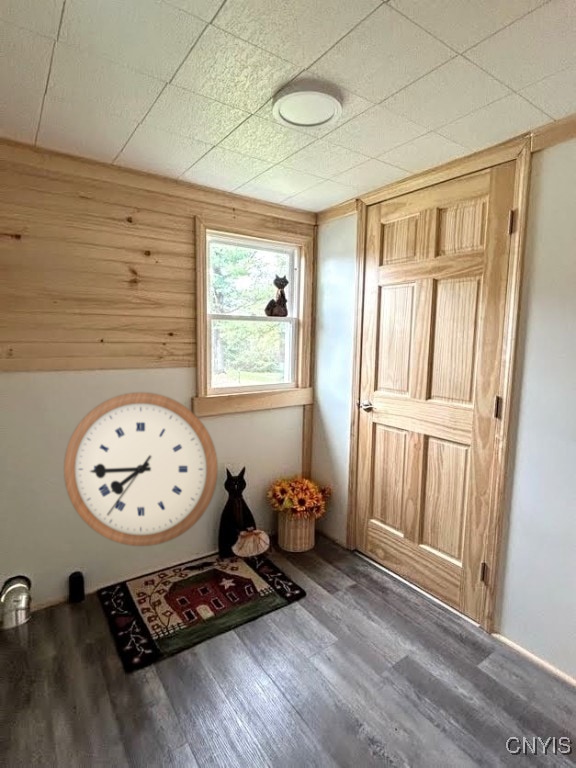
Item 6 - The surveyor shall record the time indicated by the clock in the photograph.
7:44:36
